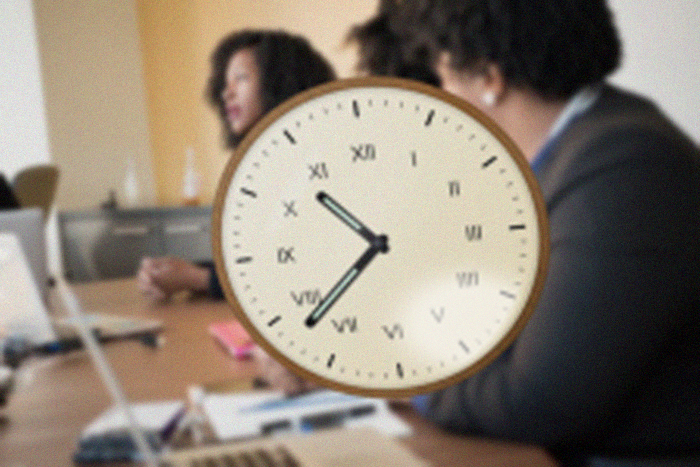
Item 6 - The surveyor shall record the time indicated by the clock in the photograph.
10:38
